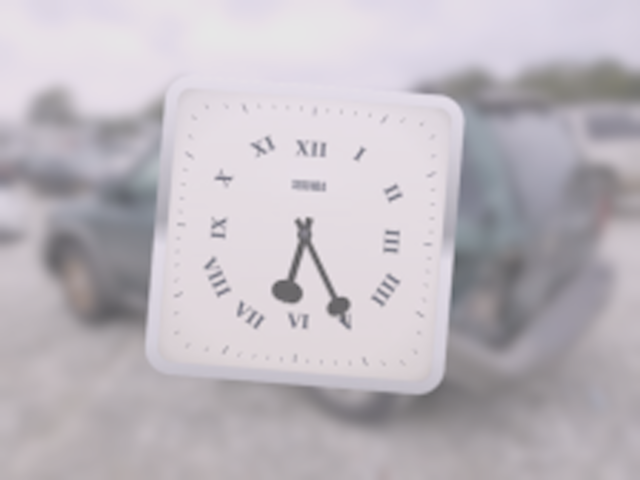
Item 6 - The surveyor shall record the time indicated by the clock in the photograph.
6:25
